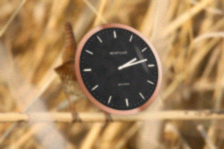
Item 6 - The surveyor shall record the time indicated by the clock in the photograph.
2:13
